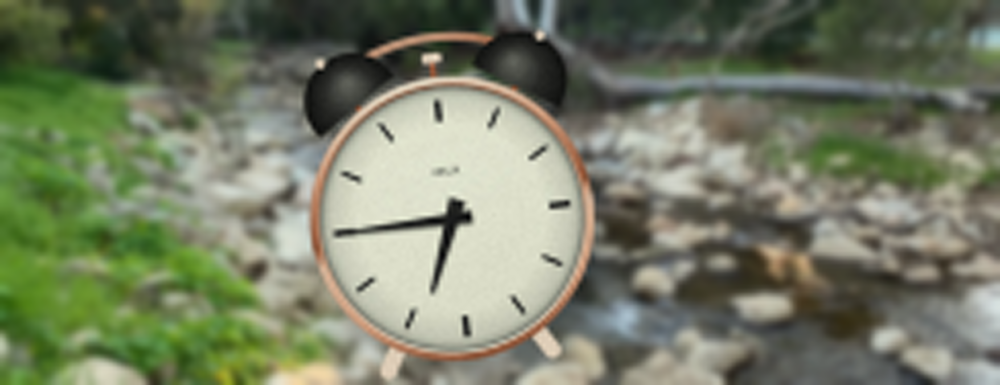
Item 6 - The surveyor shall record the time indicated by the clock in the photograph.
6:45
